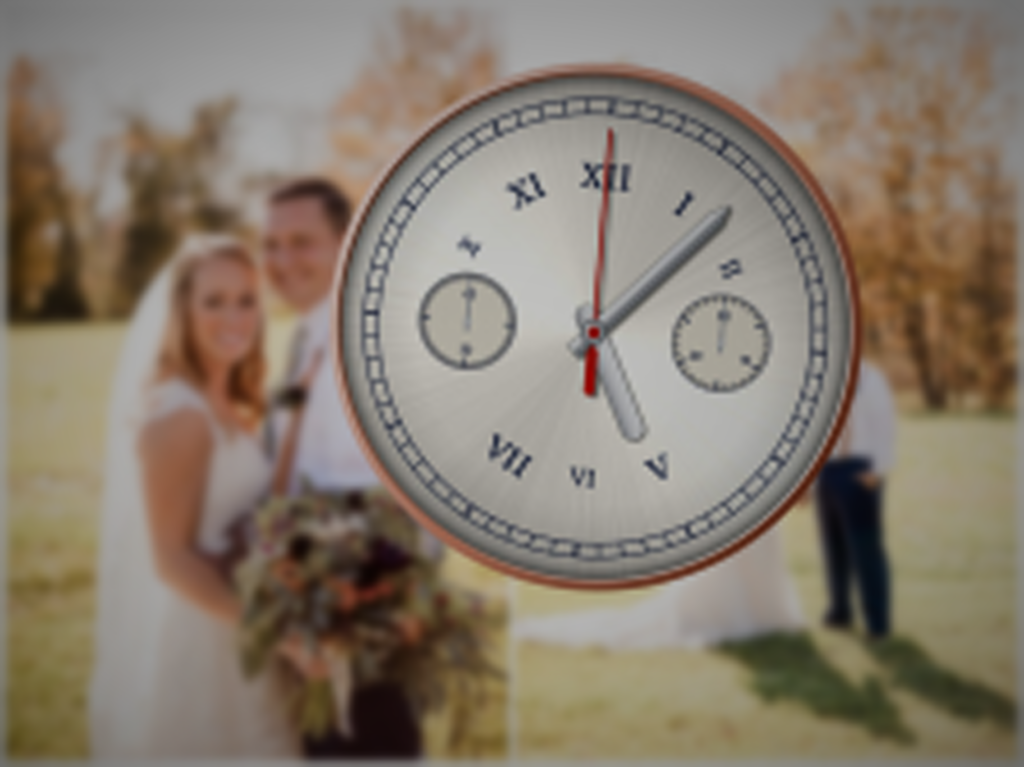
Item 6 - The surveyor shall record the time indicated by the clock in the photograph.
5:07
